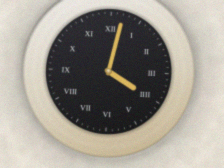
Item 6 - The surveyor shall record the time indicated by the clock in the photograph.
4:02
